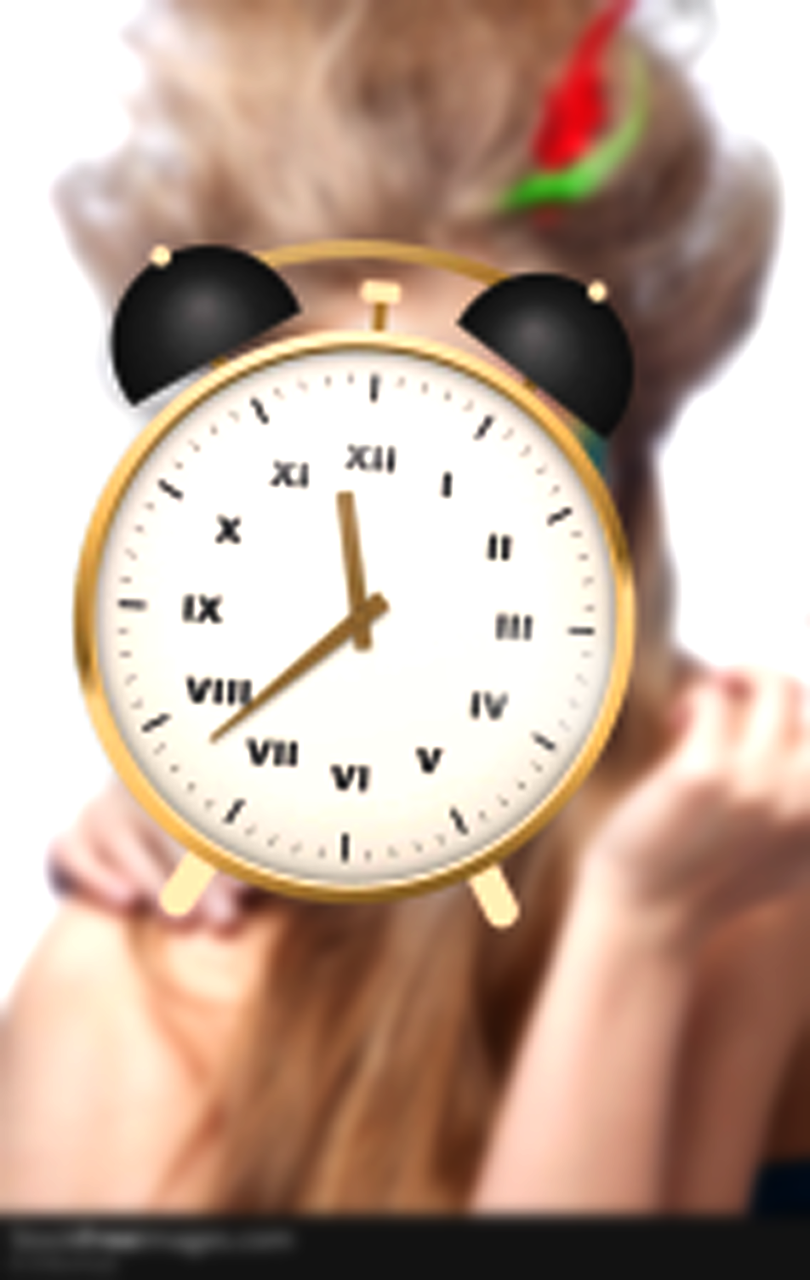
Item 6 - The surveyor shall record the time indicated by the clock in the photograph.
11:38
